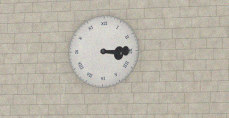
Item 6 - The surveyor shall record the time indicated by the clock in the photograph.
3:15
